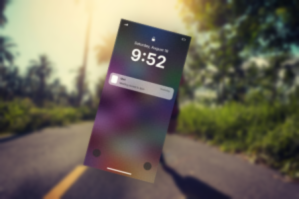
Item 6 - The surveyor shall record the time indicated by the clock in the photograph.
9:52
